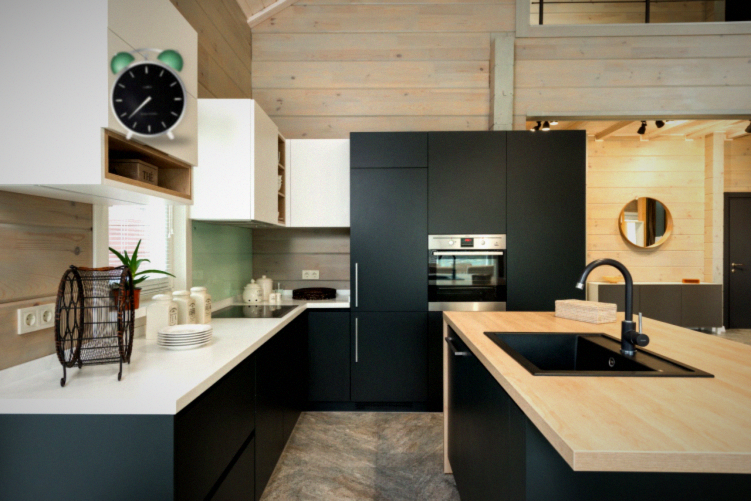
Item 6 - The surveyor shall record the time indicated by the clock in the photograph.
7:38
